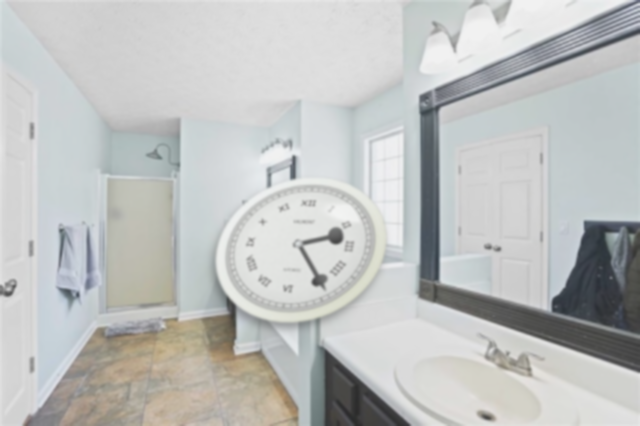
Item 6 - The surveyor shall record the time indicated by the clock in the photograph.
2:24
